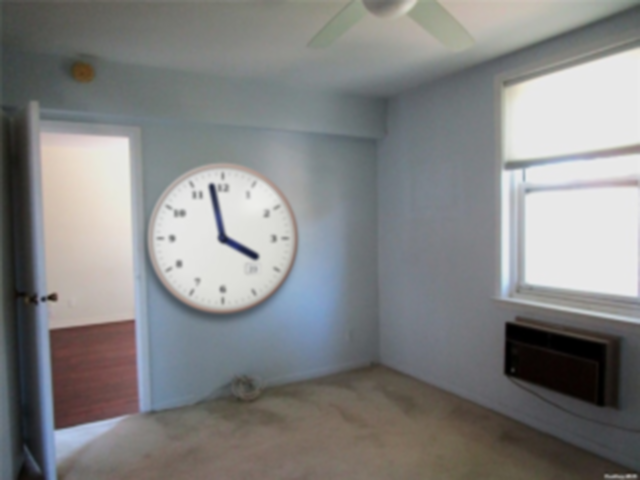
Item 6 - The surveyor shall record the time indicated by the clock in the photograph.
3:58
